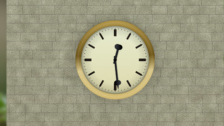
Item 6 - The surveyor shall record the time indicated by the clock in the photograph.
12:29
